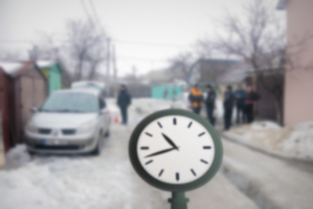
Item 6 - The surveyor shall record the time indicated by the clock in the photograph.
10:42
